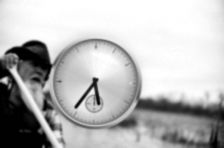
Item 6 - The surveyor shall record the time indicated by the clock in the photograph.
5:36
